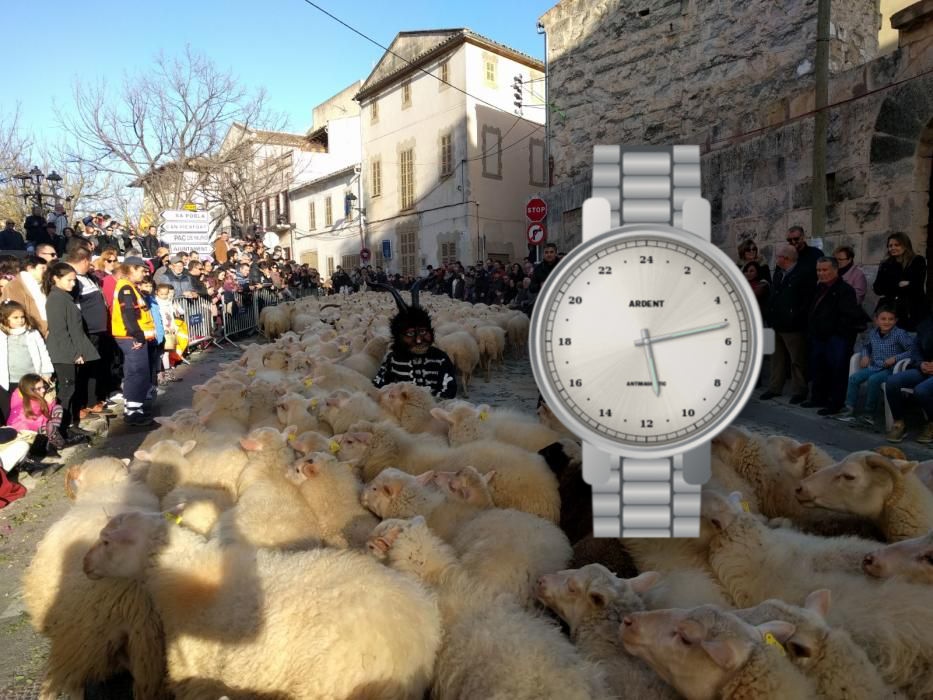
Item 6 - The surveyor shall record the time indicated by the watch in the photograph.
11:13
